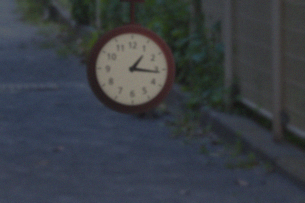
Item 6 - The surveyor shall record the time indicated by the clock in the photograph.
1:16
